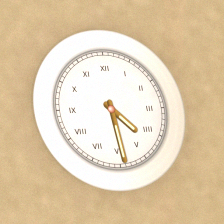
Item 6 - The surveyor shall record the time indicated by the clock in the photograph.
4:29
